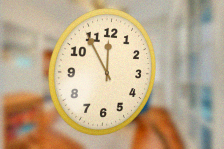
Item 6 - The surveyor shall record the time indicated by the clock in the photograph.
11:54
